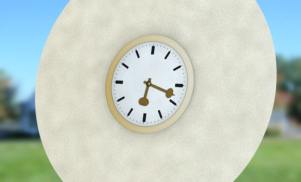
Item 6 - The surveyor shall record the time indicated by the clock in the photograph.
6:18
